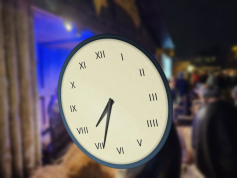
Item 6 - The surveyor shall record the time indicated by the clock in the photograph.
7:34
